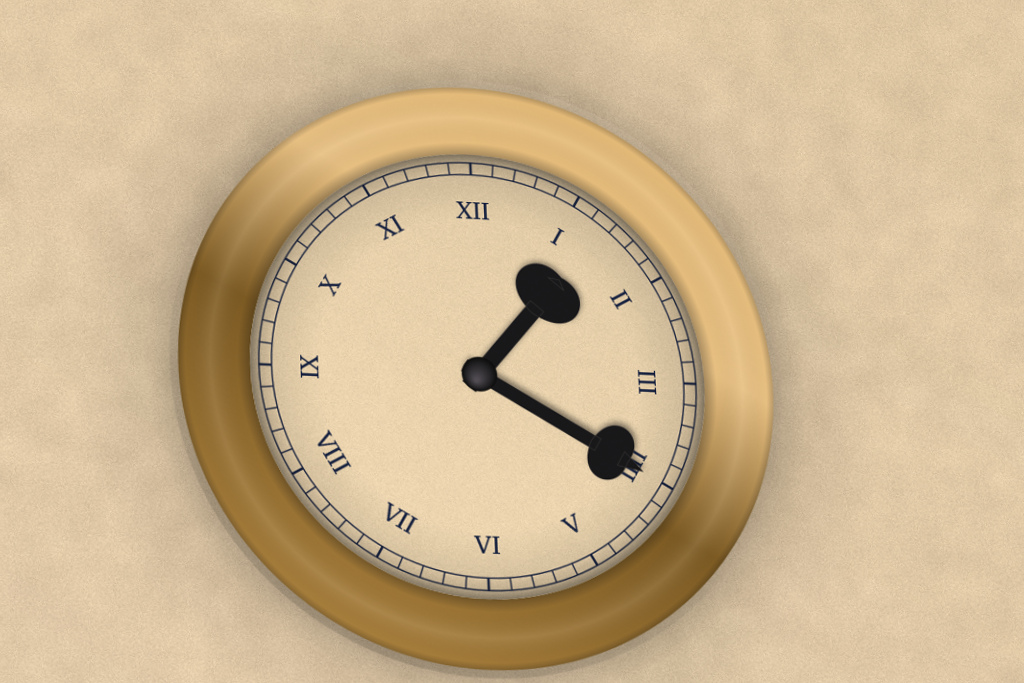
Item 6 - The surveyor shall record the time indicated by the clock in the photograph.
1:20
